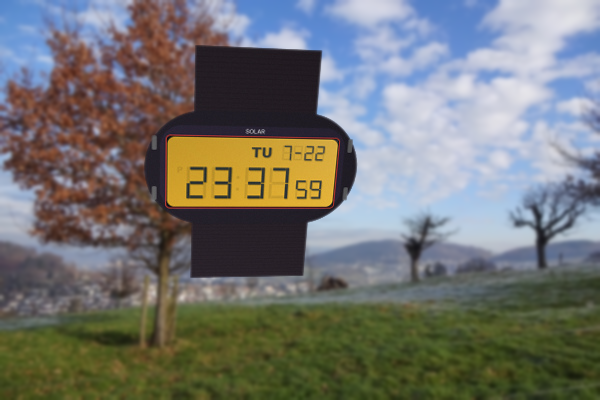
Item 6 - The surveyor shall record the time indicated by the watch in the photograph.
23:37:59
